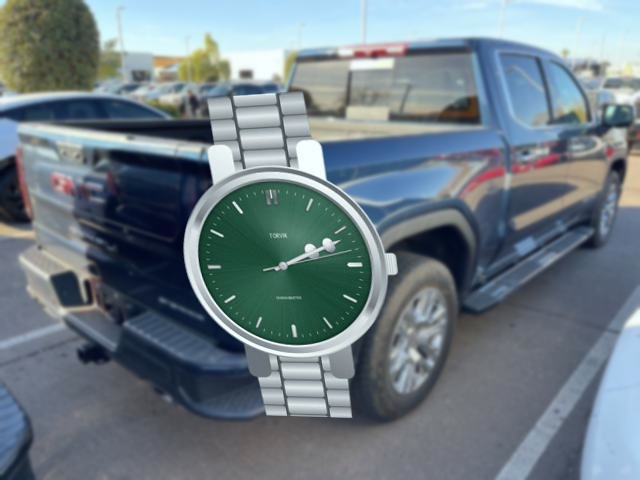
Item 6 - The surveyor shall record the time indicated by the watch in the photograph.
2:11:13
